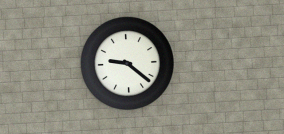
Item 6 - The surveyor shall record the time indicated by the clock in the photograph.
9:22
